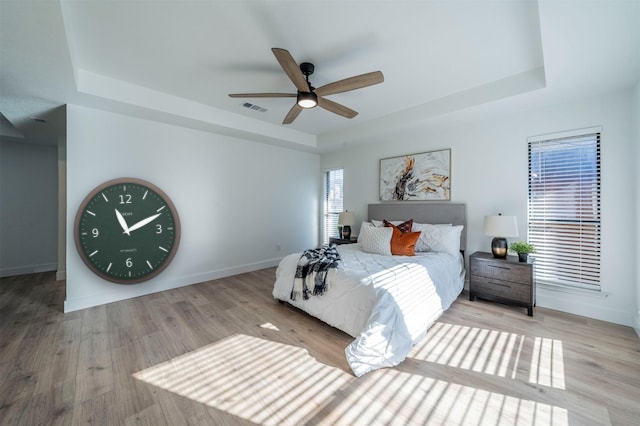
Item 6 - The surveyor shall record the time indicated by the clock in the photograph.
11:11
